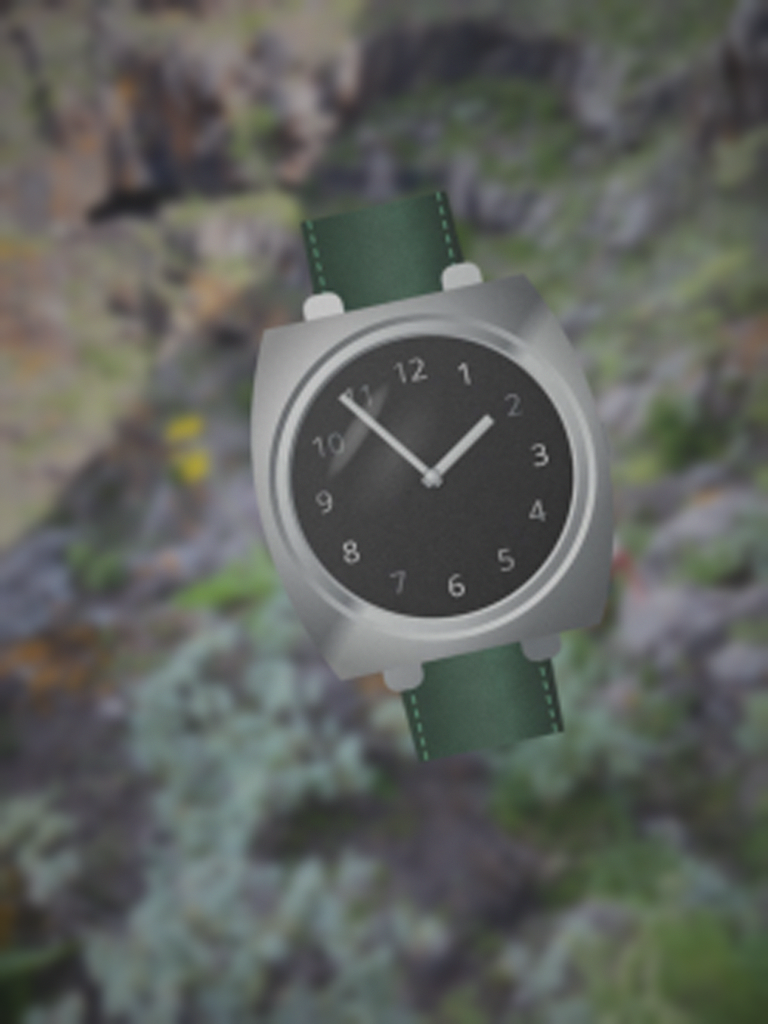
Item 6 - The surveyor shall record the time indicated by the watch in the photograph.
1:54
